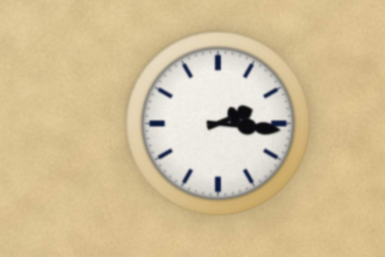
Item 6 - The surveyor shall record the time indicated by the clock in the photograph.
2:16
